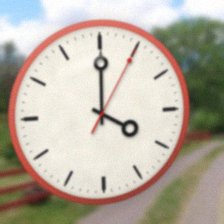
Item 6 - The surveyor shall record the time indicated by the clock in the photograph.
4:00:05
